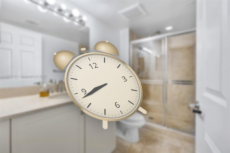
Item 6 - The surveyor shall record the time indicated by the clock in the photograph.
8:43
